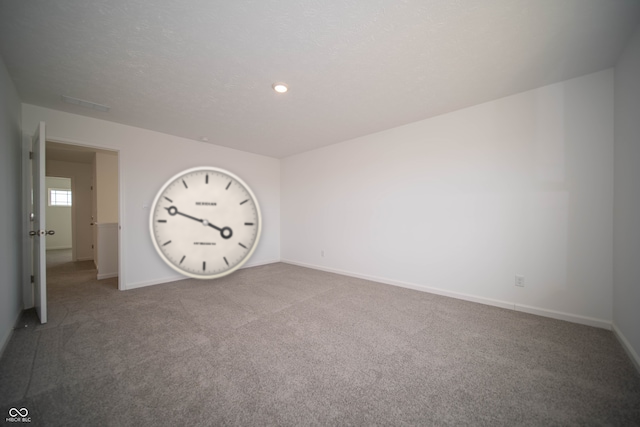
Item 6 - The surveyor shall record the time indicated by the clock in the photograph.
3:48
